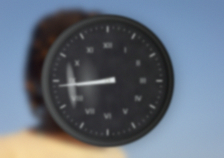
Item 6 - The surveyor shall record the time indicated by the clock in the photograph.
8:44
